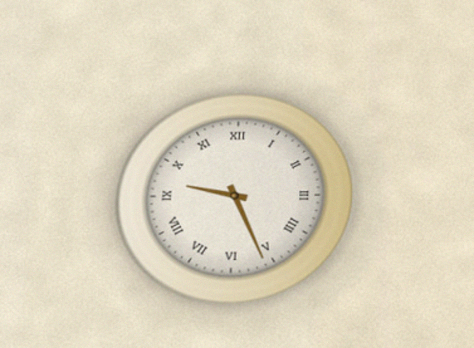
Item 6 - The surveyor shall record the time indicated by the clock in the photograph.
9:26
